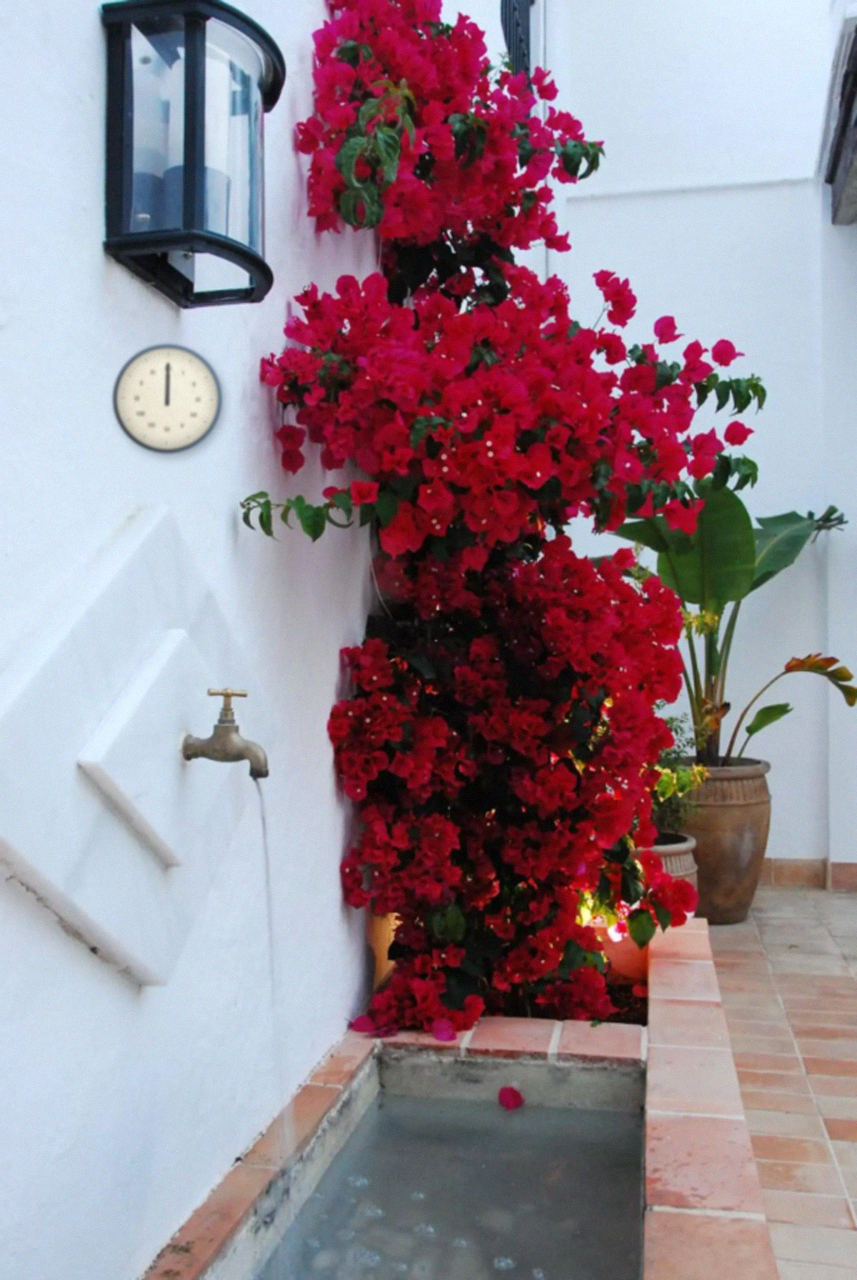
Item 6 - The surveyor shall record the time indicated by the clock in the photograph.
12:00
